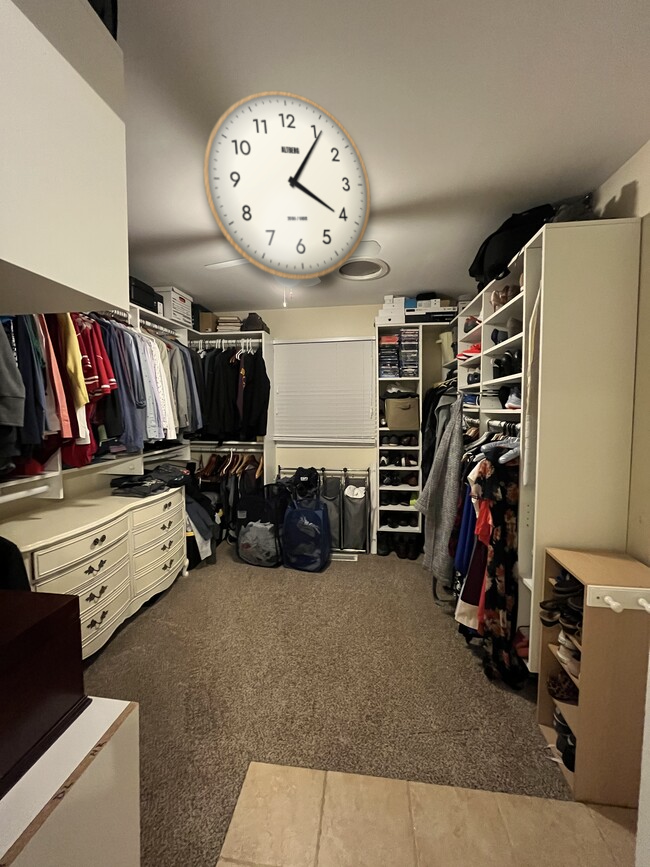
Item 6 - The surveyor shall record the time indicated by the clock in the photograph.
4:06
